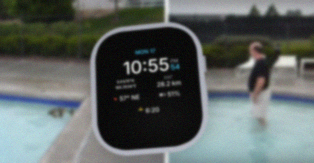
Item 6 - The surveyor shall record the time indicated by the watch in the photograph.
10:55
